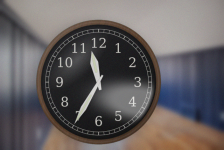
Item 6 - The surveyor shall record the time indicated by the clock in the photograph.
11:35
